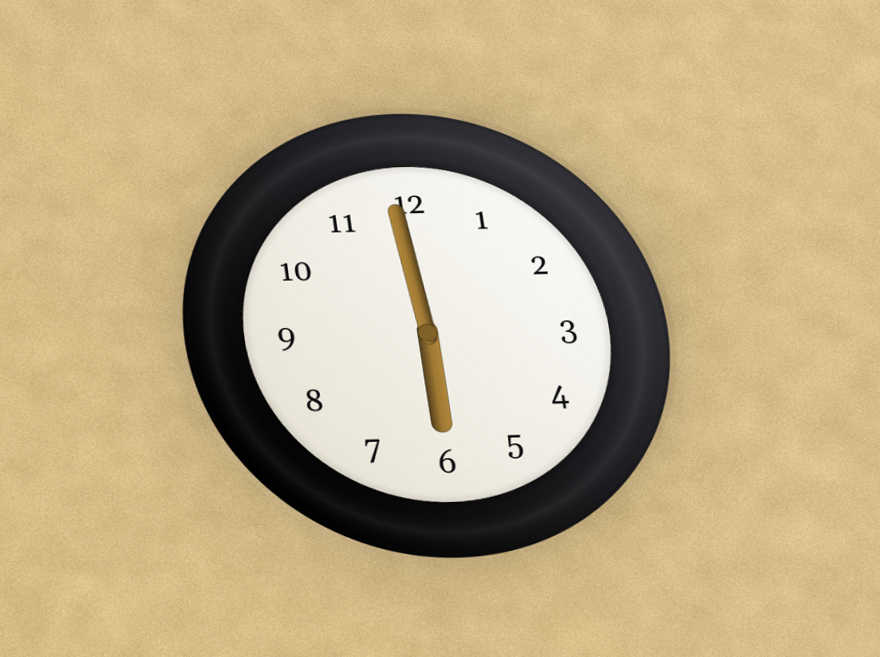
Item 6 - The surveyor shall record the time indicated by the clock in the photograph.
5:59
